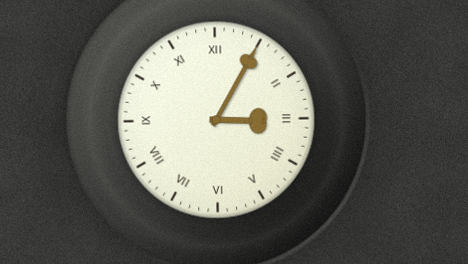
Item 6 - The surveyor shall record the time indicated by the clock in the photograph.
3:05
